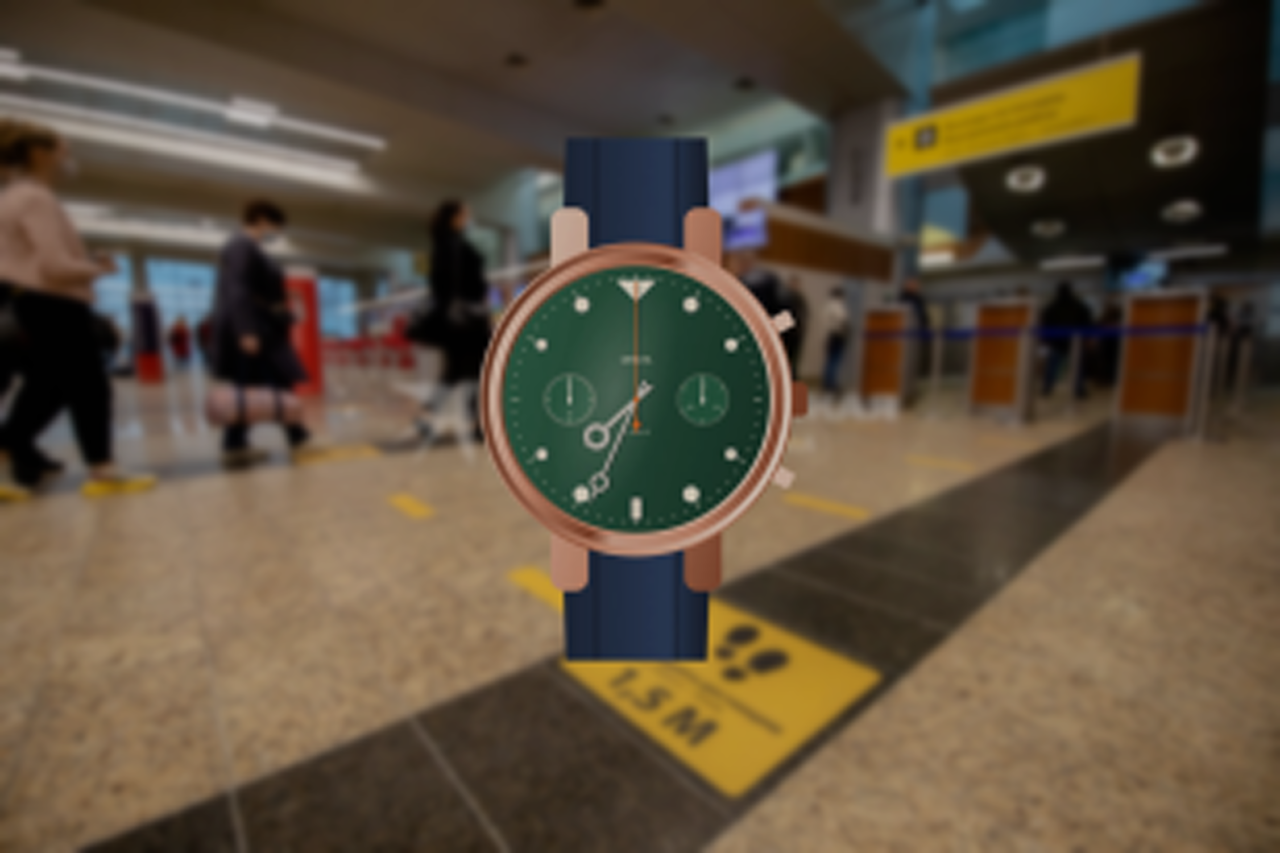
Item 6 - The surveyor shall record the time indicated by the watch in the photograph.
7:34
